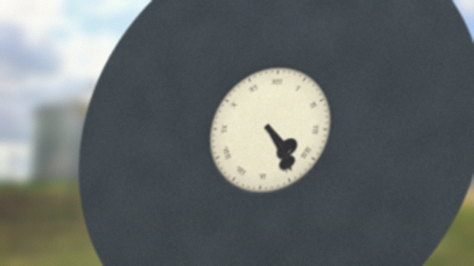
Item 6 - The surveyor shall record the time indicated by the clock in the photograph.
4:24
